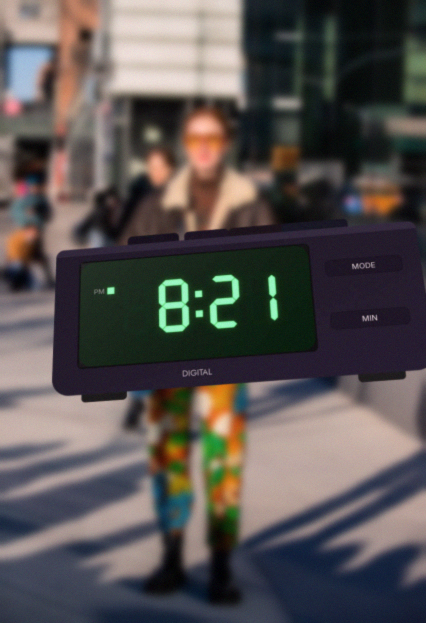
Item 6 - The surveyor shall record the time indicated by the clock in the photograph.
8:21
